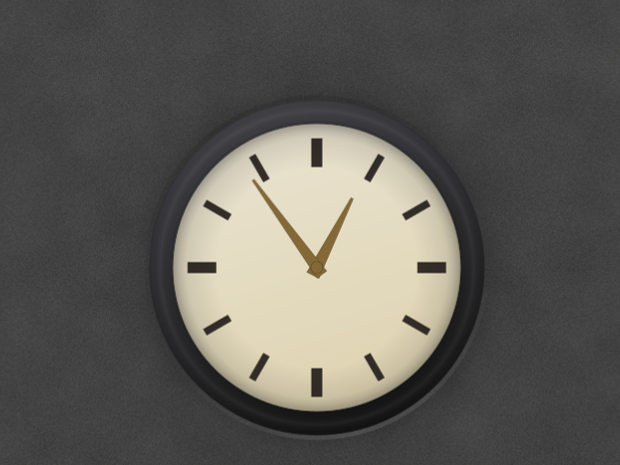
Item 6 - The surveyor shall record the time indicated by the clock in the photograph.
12:54
